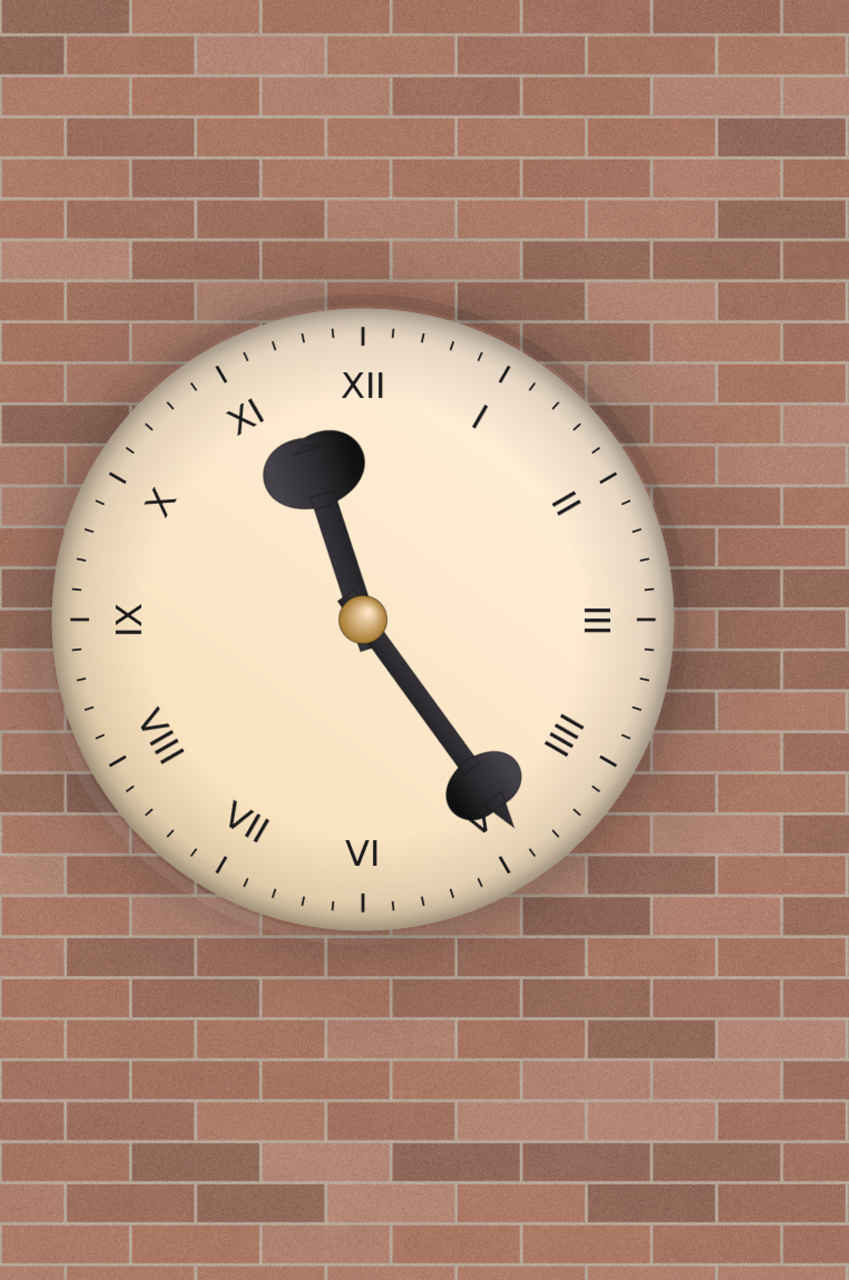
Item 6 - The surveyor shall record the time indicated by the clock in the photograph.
11:24
